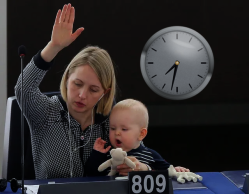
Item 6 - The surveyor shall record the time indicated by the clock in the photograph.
7:32
